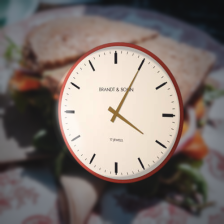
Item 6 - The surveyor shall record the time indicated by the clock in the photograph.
4:05
